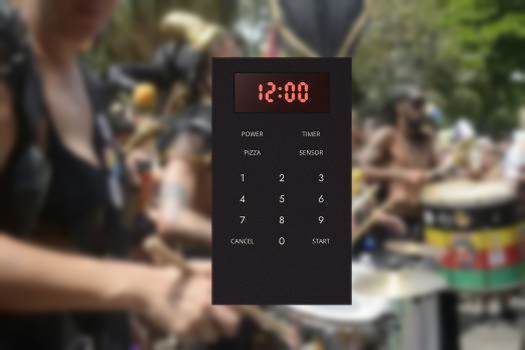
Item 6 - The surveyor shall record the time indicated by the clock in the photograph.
12:00
